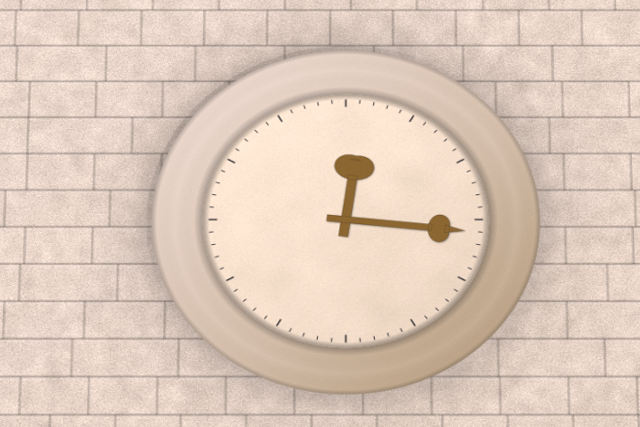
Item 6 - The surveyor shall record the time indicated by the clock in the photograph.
12:16
